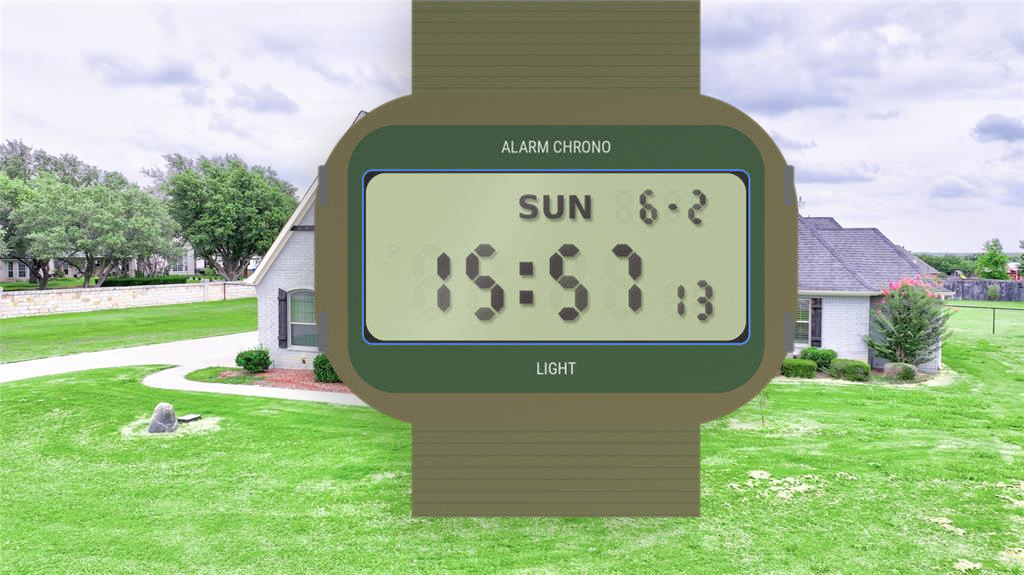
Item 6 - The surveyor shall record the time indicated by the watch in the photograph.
15:57:13
